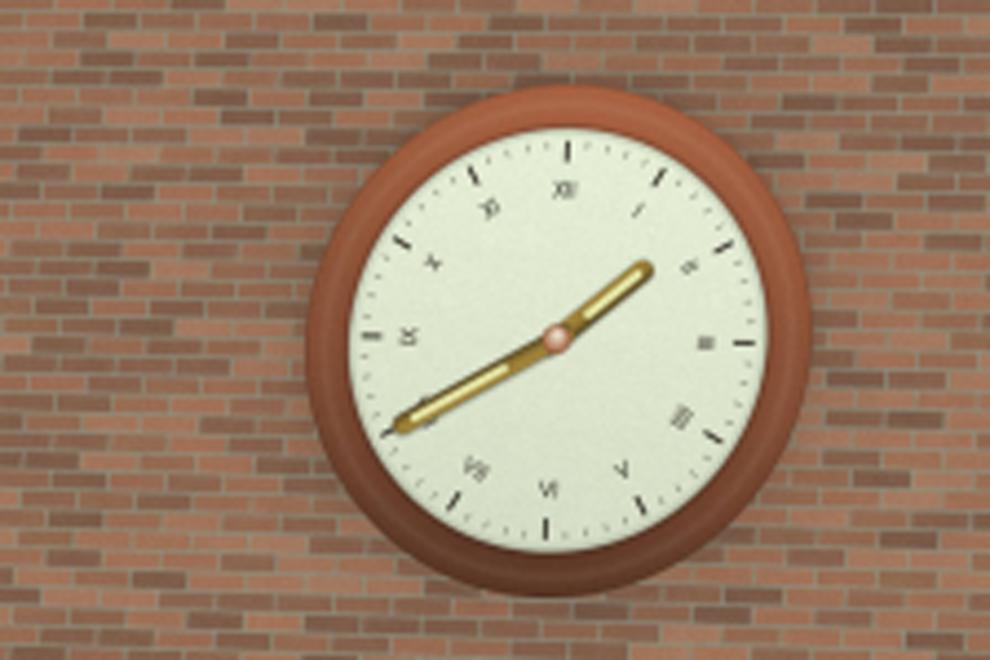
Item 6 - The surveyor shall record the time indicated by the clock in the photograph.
1:40
